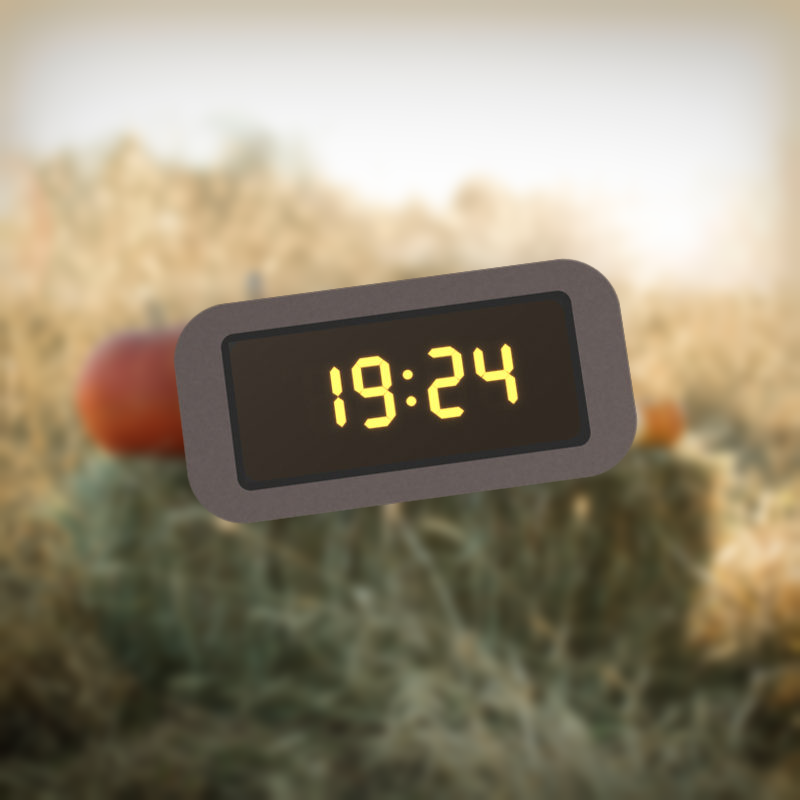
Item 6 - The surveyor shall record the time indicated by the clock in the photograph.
19:24
